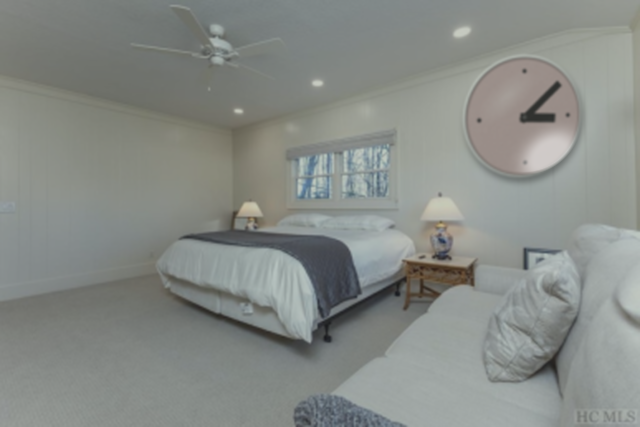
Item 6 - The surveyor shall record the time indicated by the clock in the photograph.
3:08
